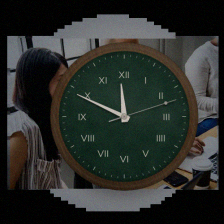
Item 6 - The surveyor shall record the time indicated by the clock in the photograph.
11:49:12
